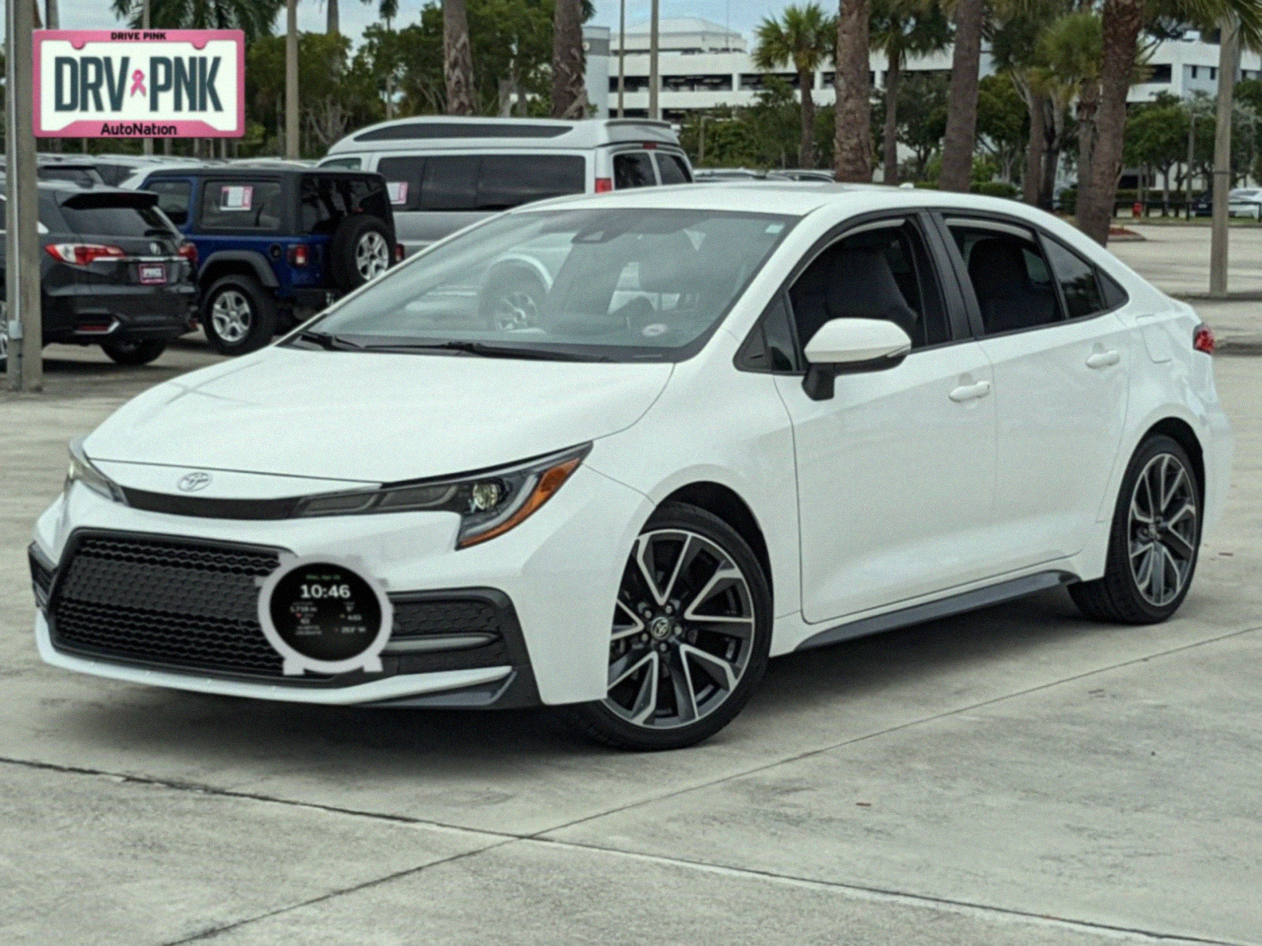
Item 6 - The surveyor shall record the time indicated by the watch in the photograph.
10:46
